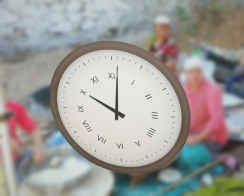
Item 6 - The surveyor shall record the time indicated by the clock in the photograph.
10:01
